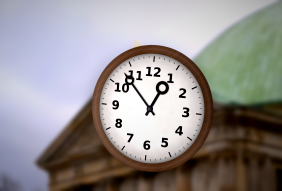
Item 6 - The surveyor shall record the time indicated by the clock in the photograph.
12:53
